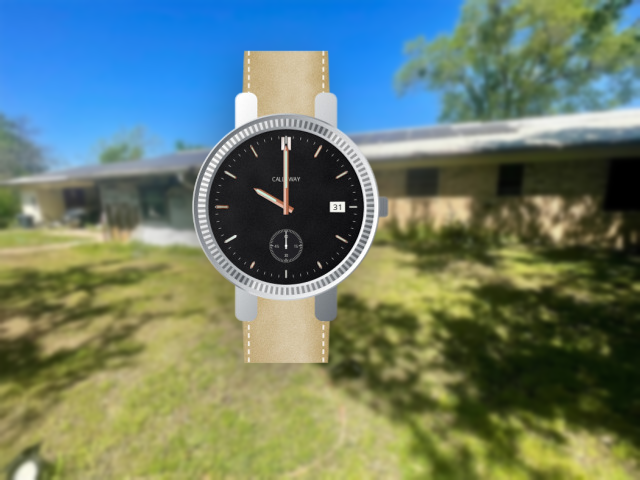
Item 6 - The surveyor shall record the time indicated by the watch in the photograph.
10:00
